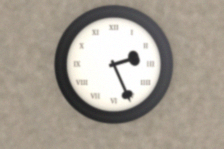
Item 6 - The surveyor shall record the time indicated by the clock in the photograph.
2:26
